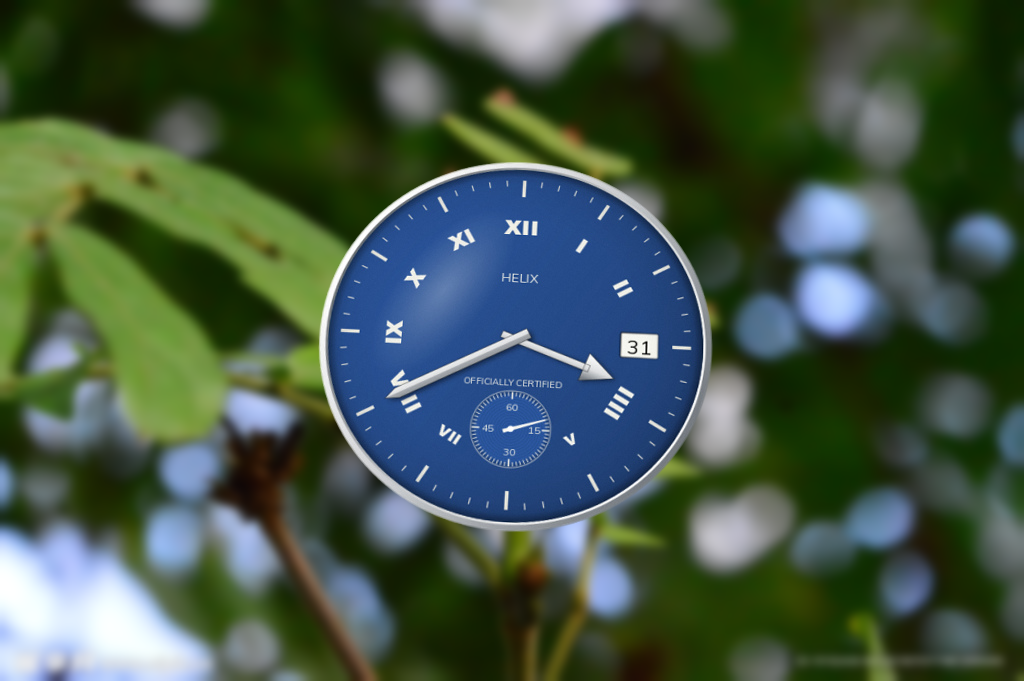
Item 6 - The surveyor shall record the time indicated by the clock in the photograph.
3:40:12
